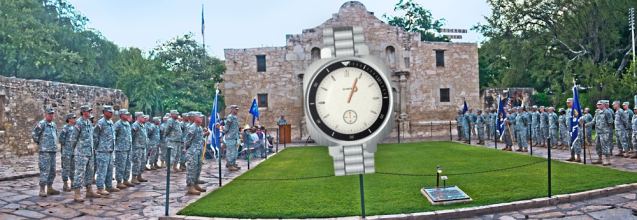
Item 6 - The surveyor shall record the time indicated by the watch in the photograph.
1:04
